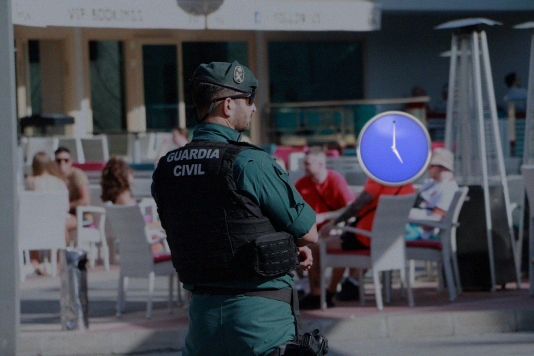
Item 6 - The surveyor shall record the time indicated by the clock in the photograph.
5:00
